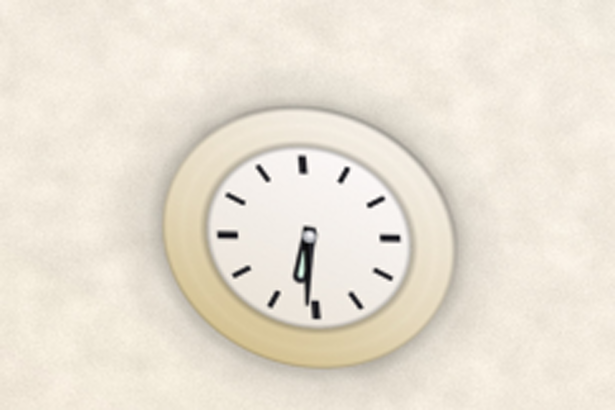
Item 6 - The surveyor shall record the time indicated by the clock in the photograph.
6:31
